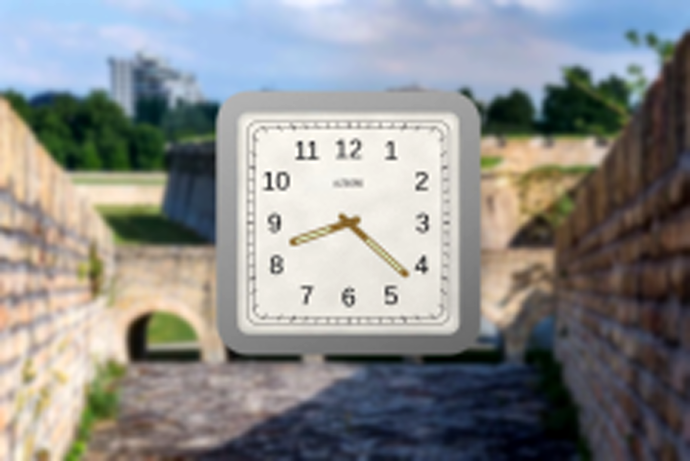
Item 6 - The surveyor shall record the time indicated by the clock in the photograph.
8:22
